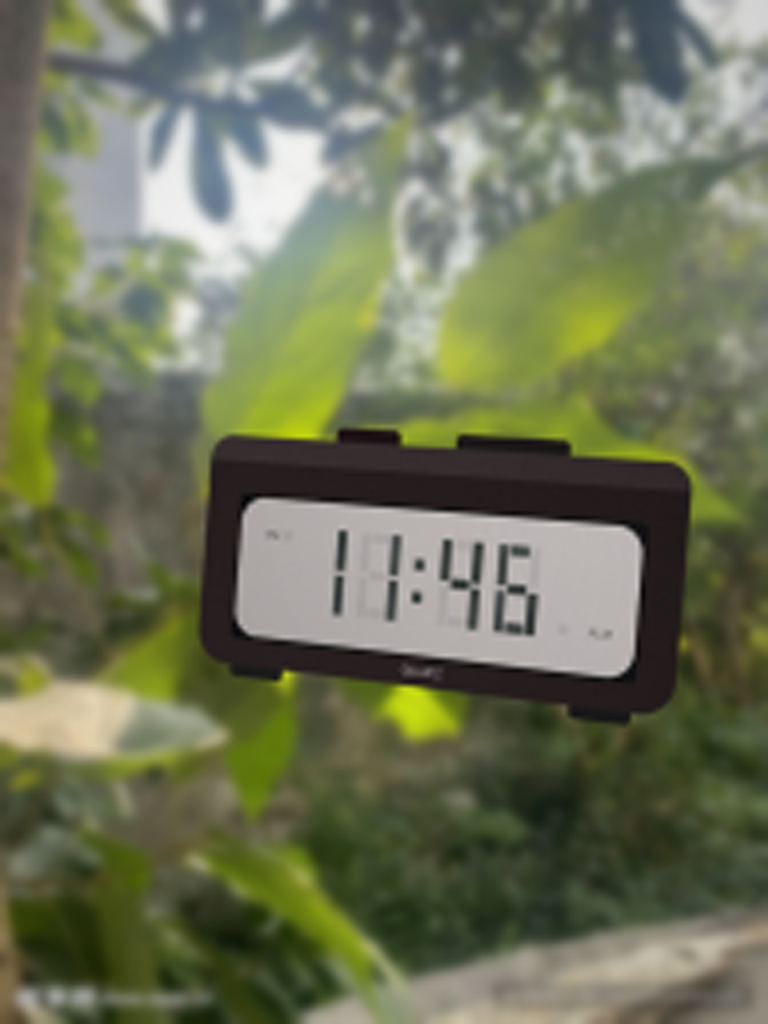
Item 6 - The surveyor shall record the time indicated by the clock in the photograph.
11:46
